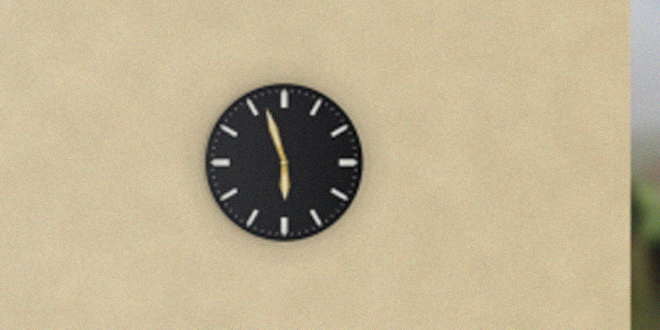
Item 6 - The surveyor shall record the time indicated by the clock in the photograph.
5:57
